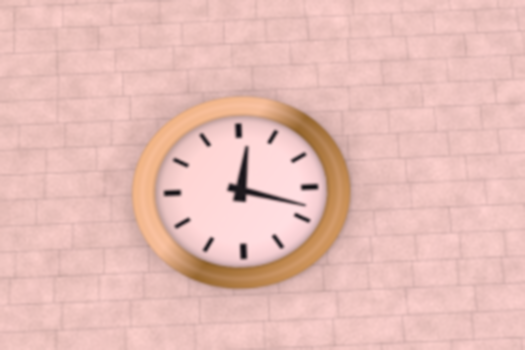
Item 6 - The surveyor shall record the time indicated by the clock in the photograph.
12:18
